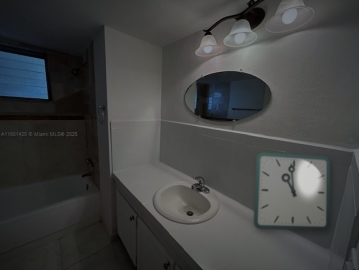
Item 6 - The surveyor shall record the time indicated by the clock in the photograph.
10:59
